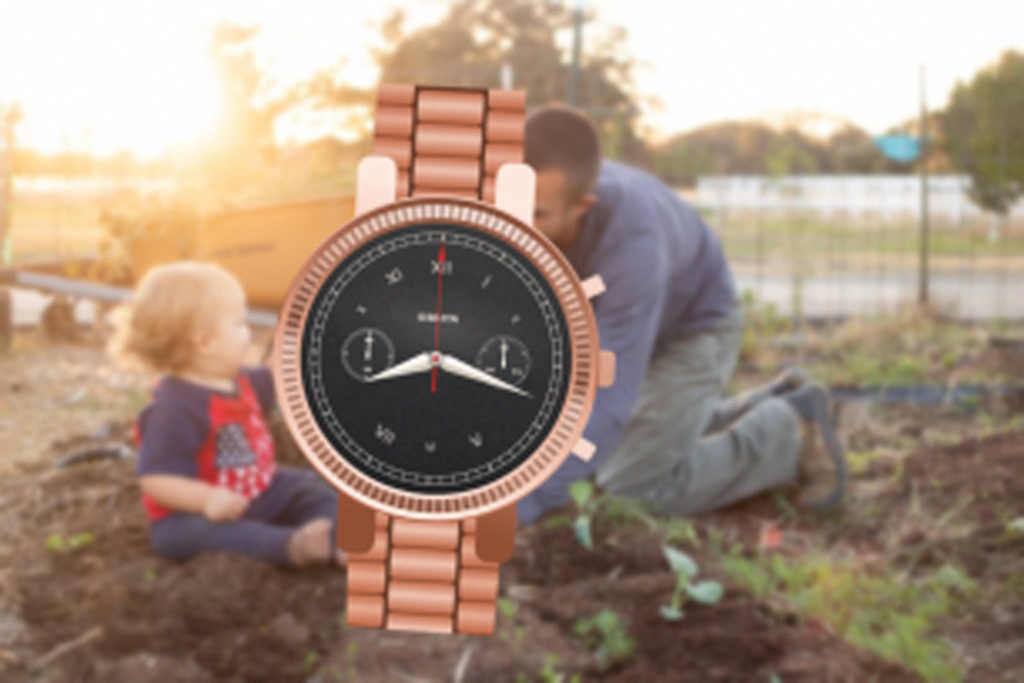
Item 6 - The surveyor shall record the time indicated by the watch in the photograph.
8:18
